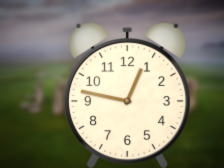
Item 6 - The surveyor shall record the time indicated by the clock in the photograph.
12:47
